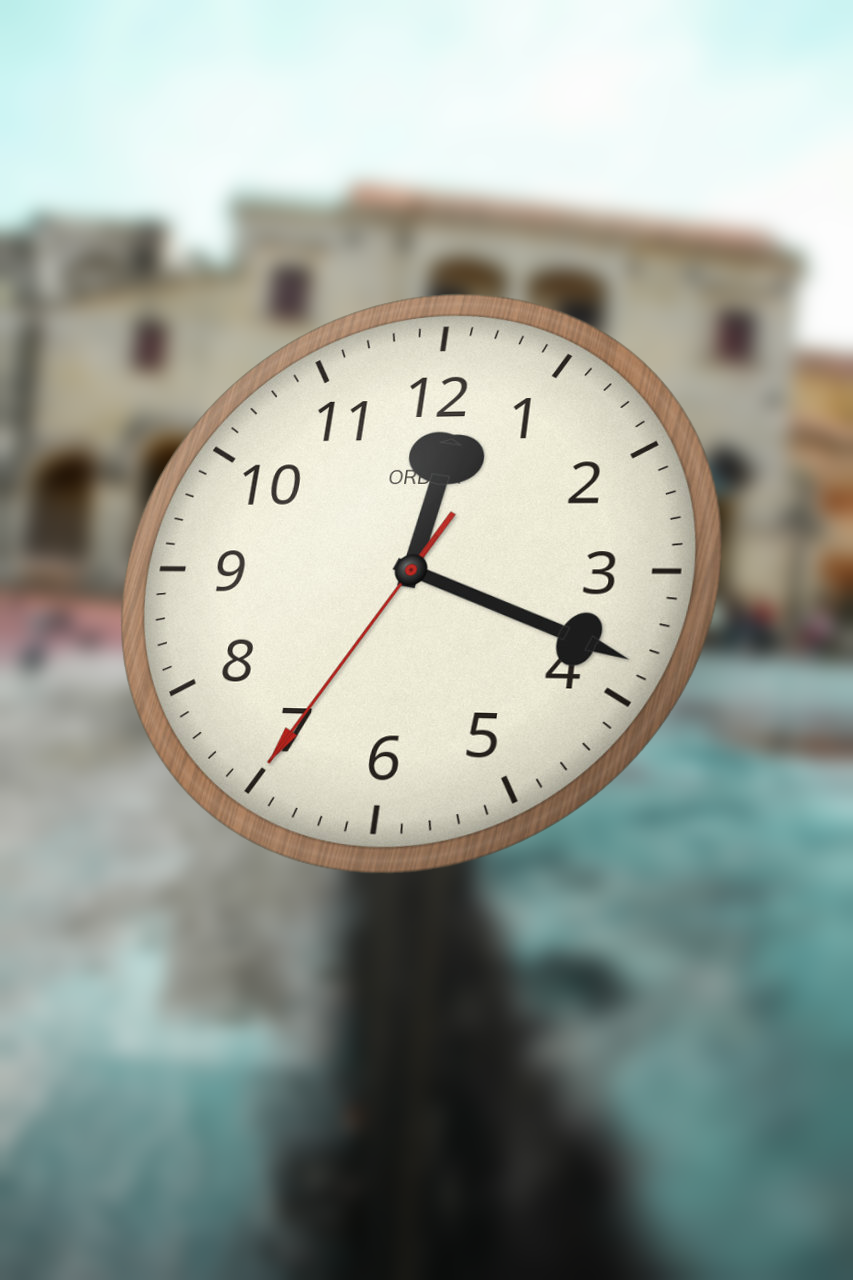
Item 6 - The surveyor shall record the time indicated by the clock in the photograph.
12:18:35
